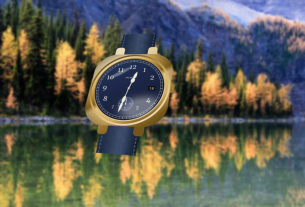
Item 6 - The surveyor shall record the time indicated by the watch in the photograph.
12:32
